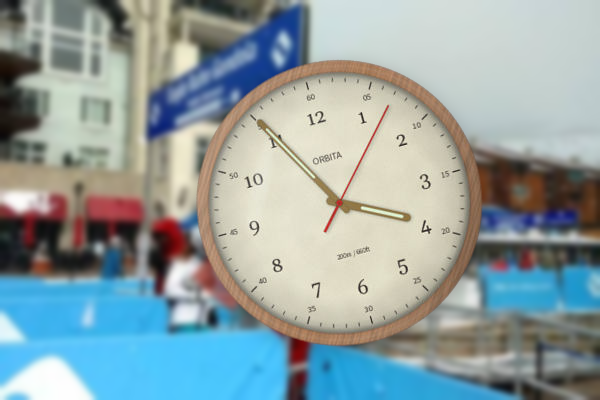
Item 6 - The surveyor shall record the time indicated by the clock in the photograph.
3:55:07
